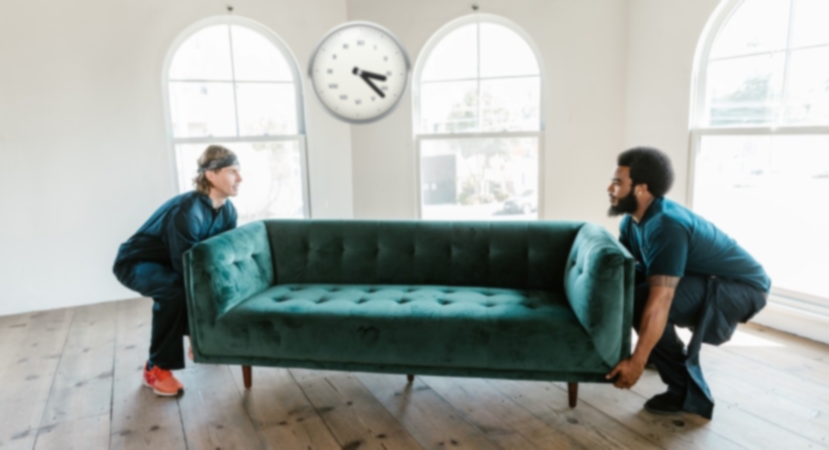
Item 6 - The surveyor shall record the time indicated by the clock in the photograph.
3:22
